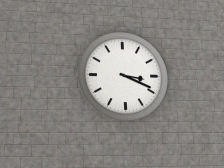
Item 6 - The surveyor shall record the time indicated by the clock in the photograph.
3:19
